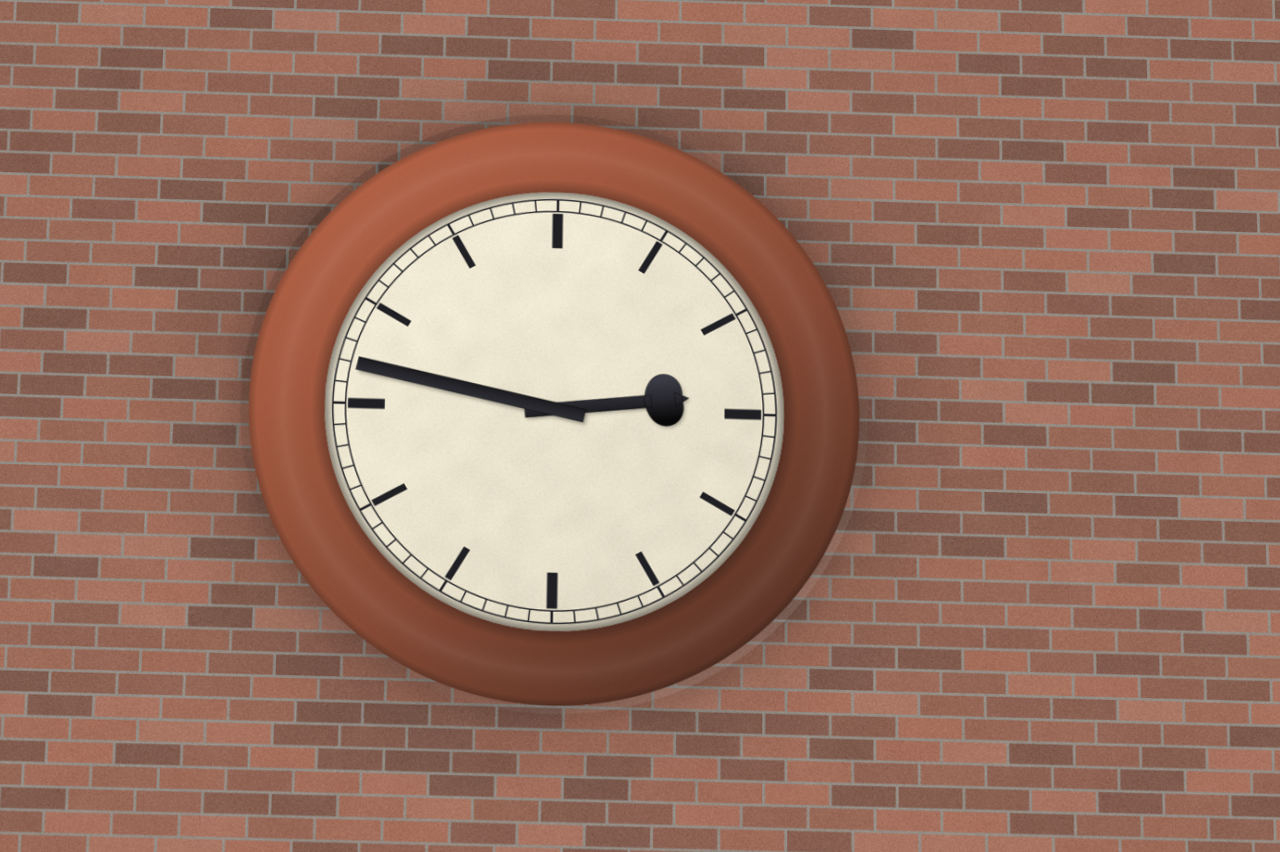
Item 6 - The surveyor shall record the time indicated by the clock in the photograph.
2:47
